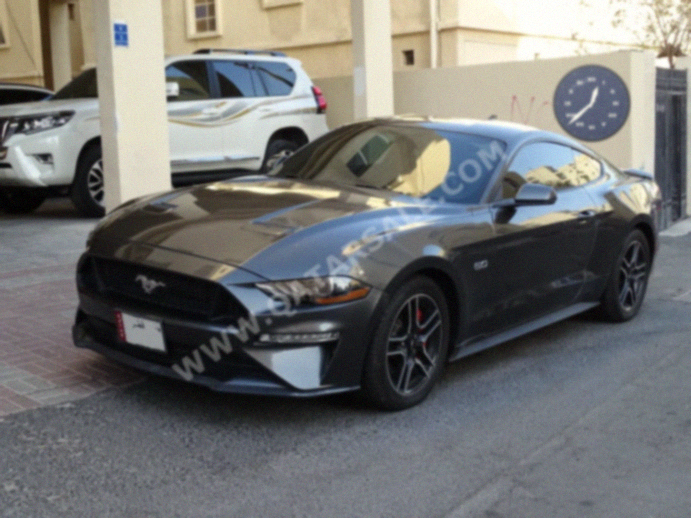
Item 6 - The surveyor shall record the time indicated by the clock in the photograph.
12:38
